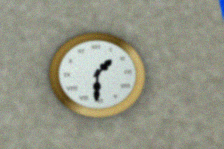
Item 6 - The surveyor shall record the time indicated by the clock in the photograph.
1:31
